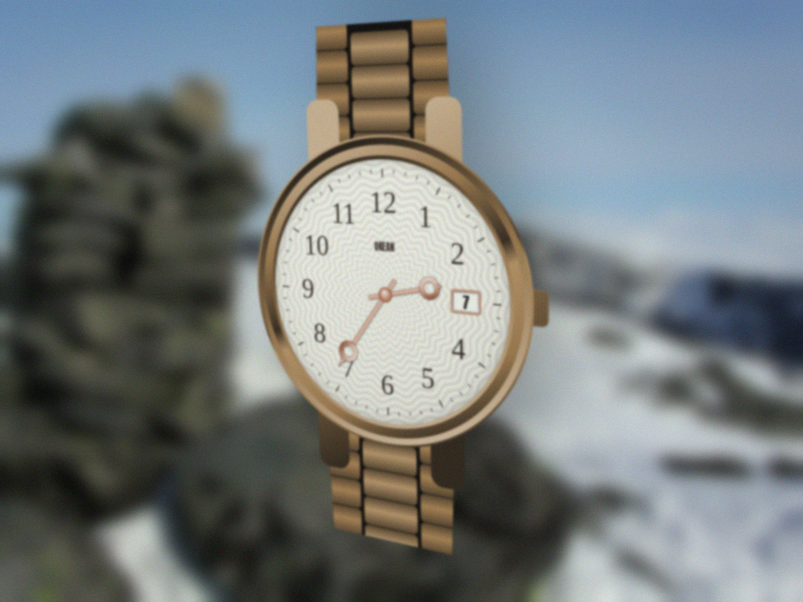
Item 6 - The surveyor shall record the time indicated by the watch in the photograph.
2:36
